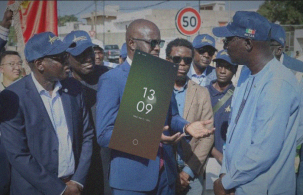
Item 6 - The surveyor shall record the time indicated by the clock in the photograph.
13:09
